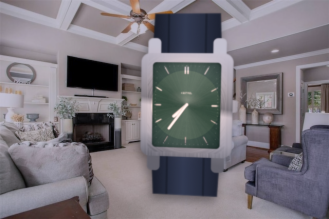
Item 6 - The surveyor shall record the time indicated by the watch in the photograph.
7:36
